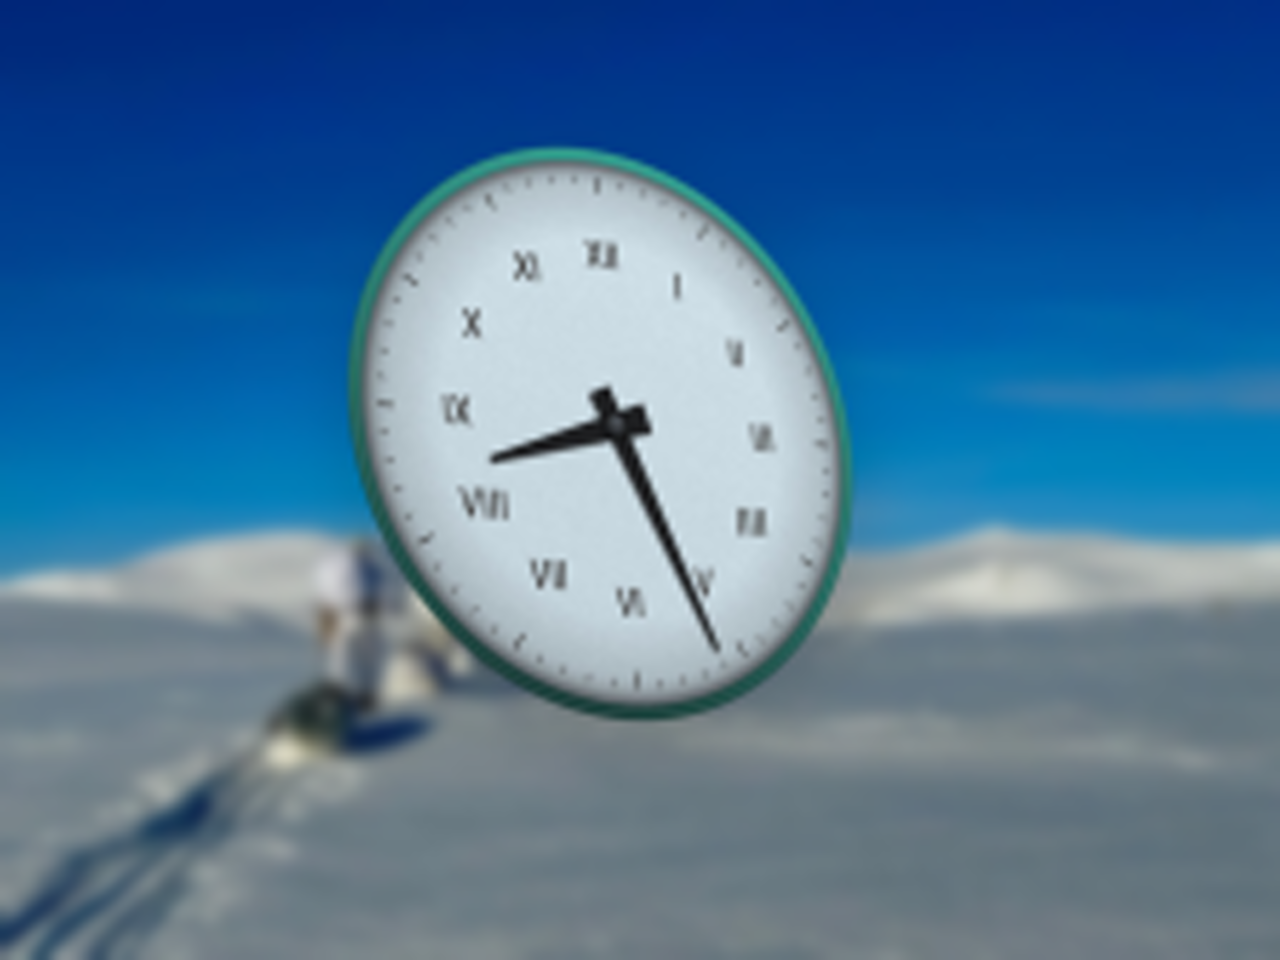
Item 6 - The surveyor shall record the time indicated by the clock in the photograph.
8:26
